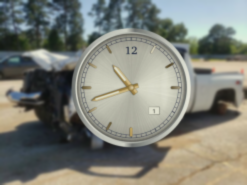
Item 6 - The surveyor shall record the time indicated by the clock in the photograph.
10:42
